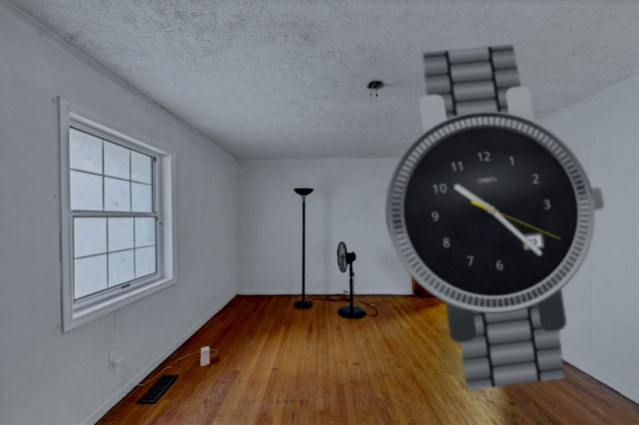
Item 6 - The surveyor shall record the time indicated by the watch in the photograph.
10:23:20
